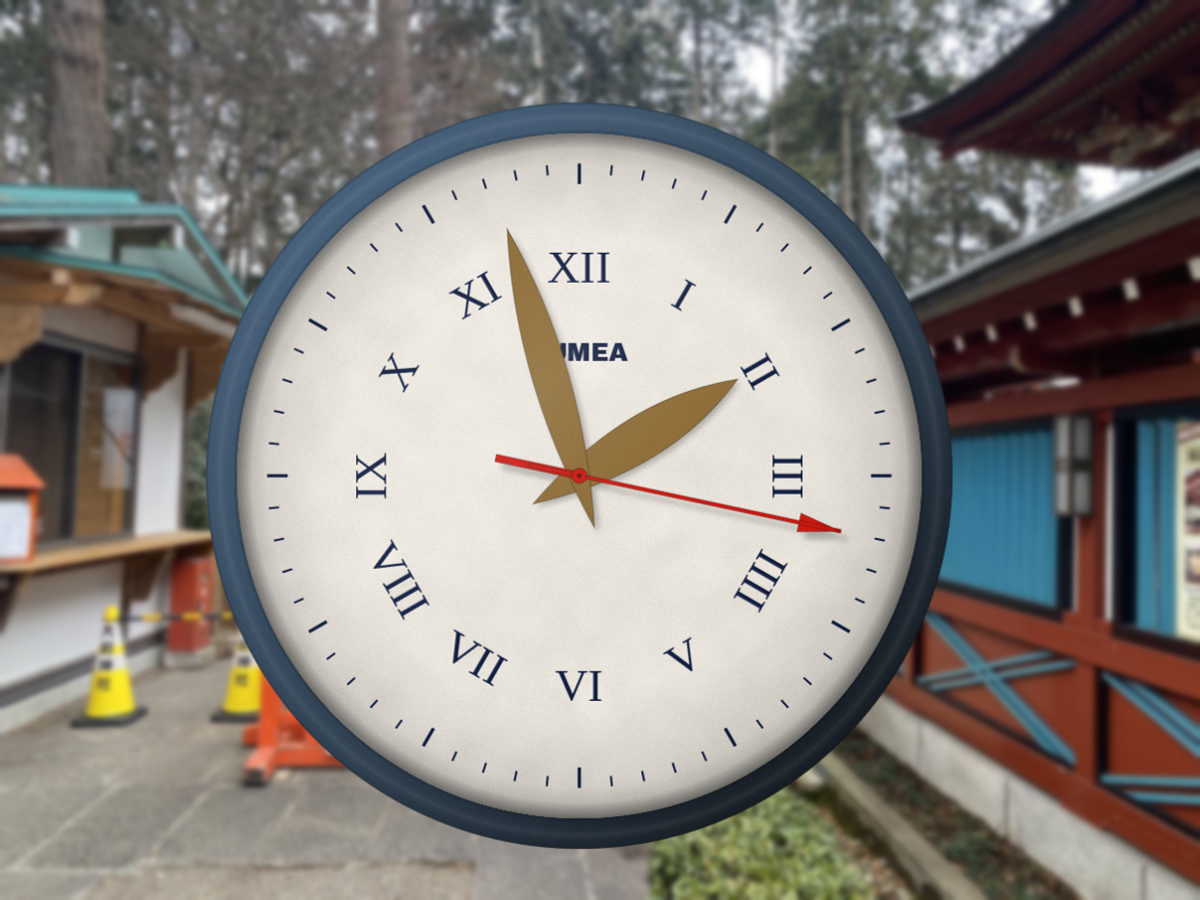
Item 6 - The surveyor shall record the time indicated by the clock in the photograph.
1:57:17
